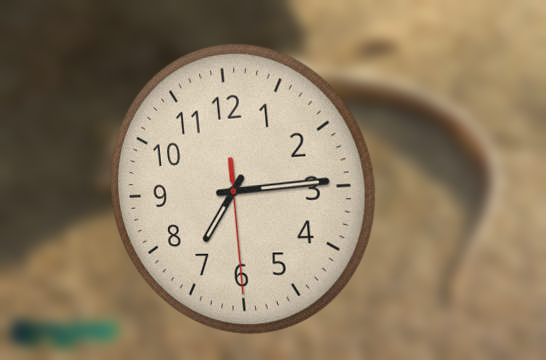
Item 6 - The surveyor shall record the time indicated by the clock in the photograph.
7:14:30
